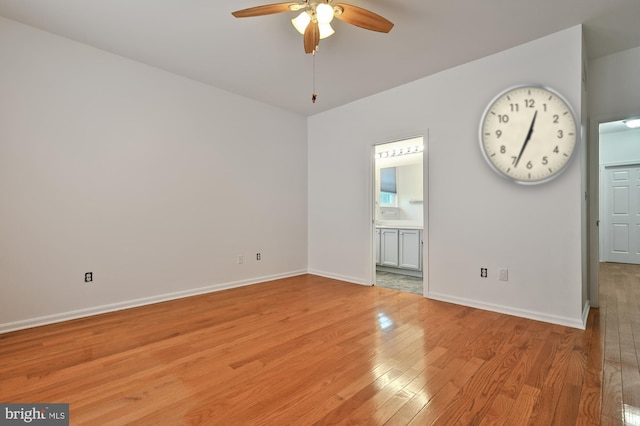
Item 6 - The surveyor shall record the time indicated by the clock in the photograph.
12:34
